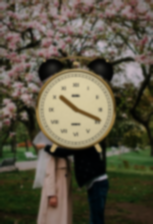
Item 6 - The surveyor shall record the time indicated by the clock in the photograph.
10:19
